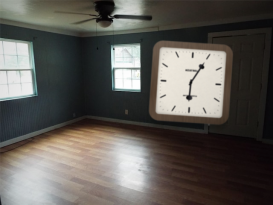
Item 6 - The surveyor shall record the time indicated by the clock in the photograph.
6:05
